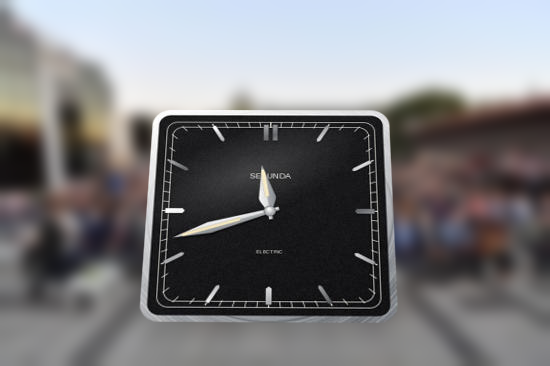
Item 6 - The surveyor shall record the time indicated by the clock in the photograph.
11:42
